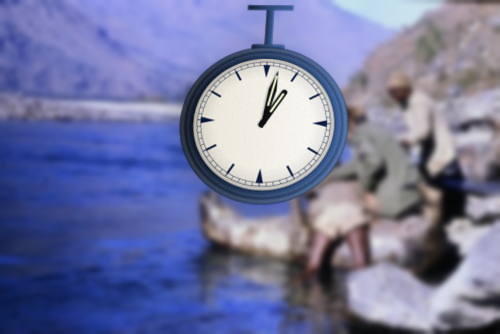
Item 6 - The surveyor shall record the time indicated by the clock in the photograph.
1:02
